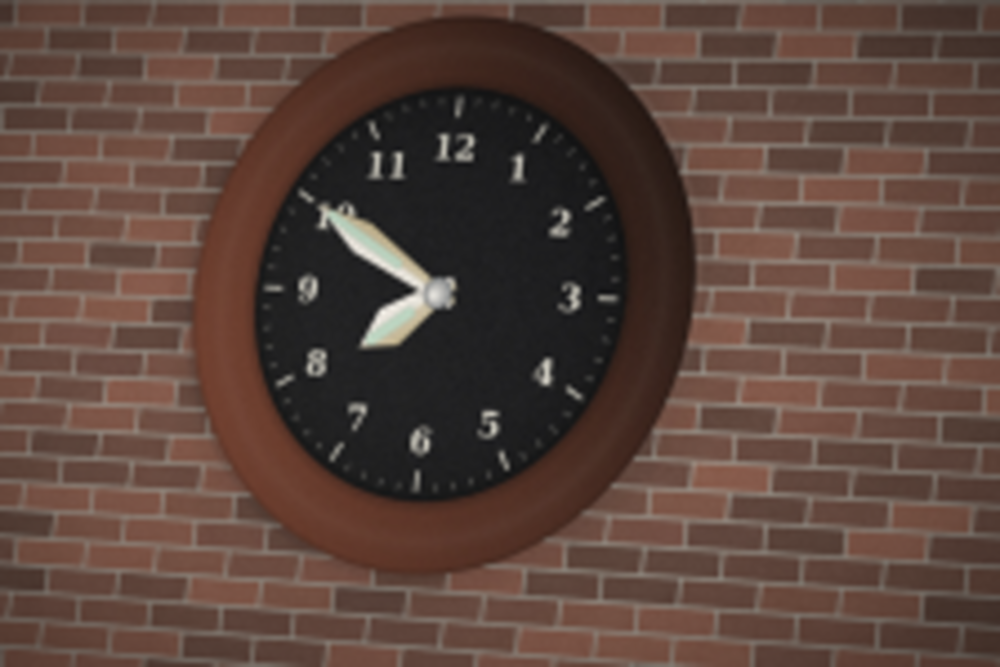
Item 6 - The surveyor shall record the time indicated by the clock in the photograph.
7:50
